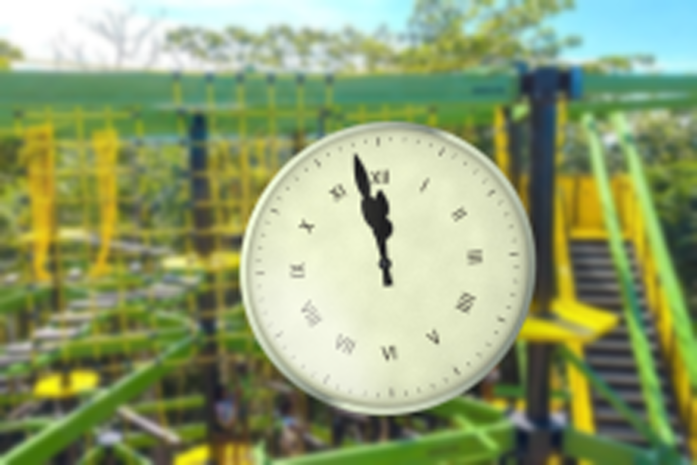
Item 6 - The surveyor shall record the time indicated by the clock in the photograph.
11:58
